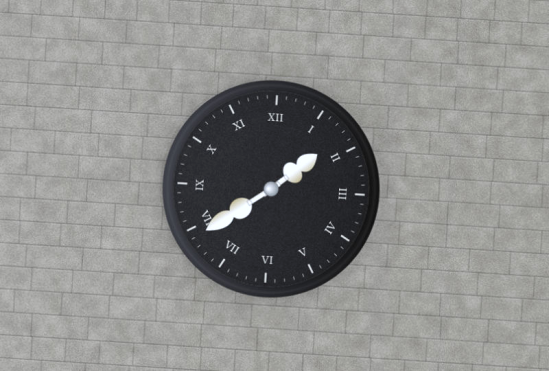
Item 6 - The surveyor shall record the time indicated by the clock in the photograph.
1:39
